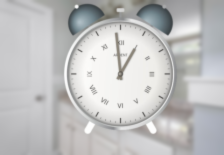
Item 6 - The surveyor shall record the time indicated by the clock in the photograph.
12:59
